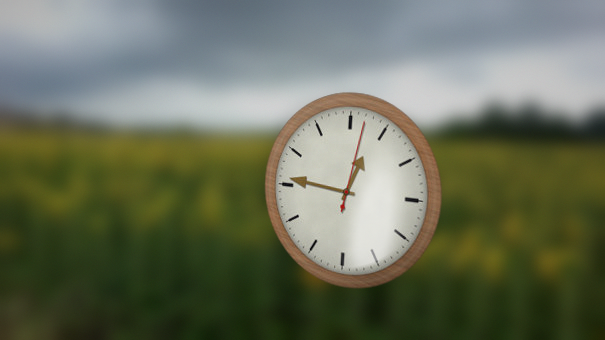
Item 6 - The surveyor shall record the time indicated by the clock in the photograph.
12:46:02
